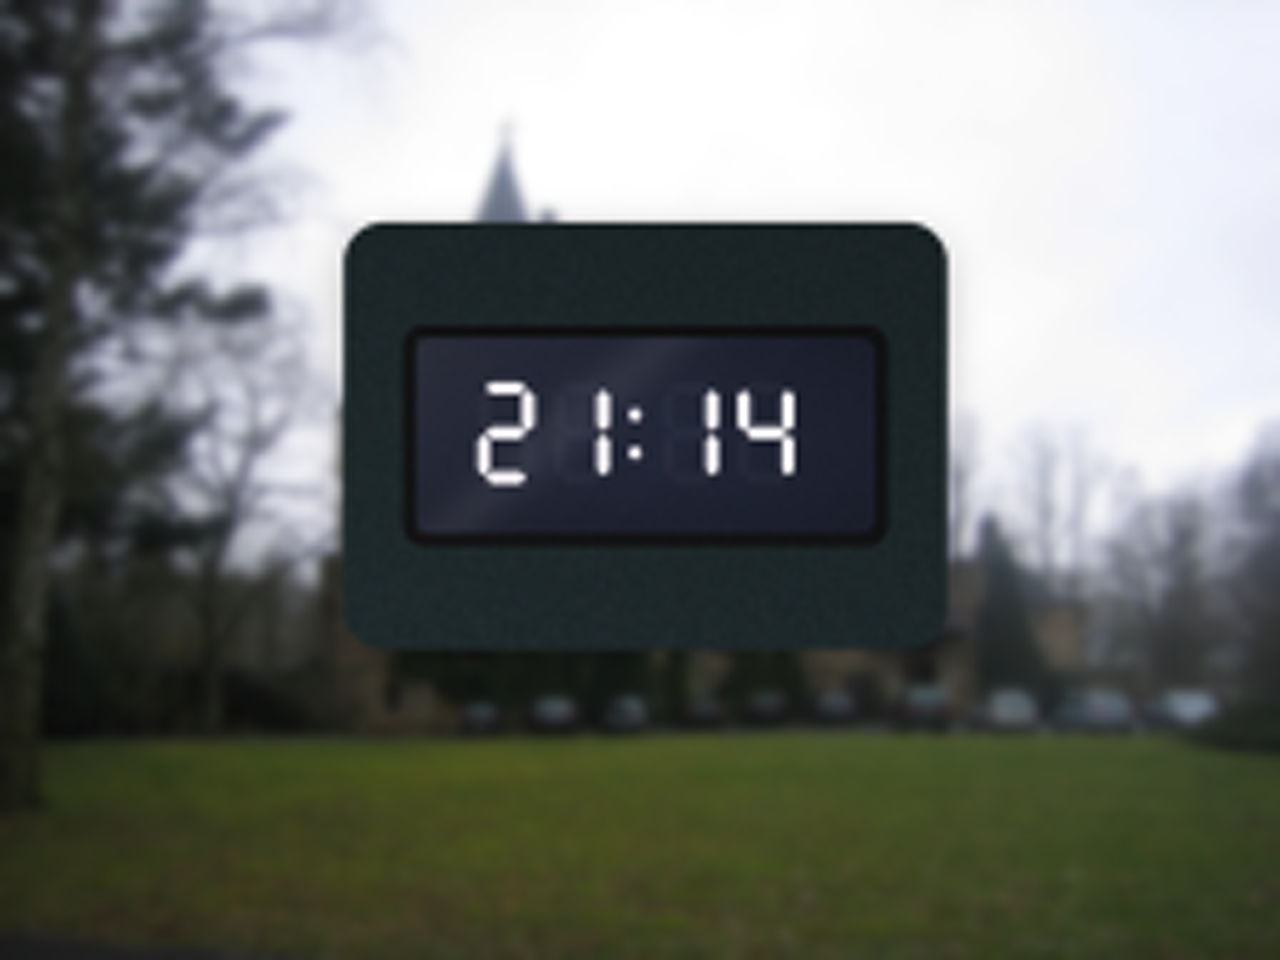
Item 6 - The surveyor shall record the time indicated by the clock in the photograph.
21:14
